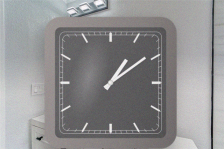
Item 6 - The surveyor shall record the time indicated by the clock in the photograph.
1:09
